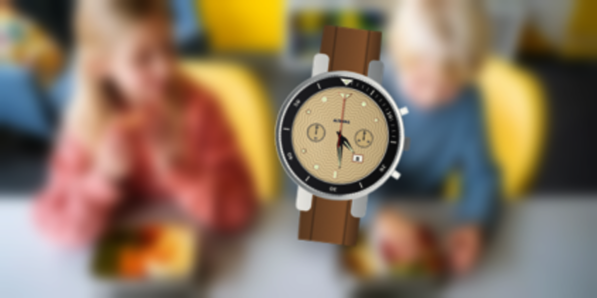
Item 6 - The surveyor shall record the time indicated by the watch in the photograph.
4:29
